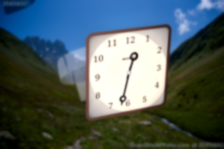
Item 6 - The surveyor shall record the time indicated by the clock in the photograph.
12:32
